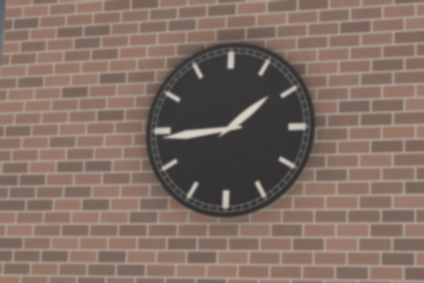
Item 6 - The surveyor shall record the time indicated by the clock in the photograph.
1:44
